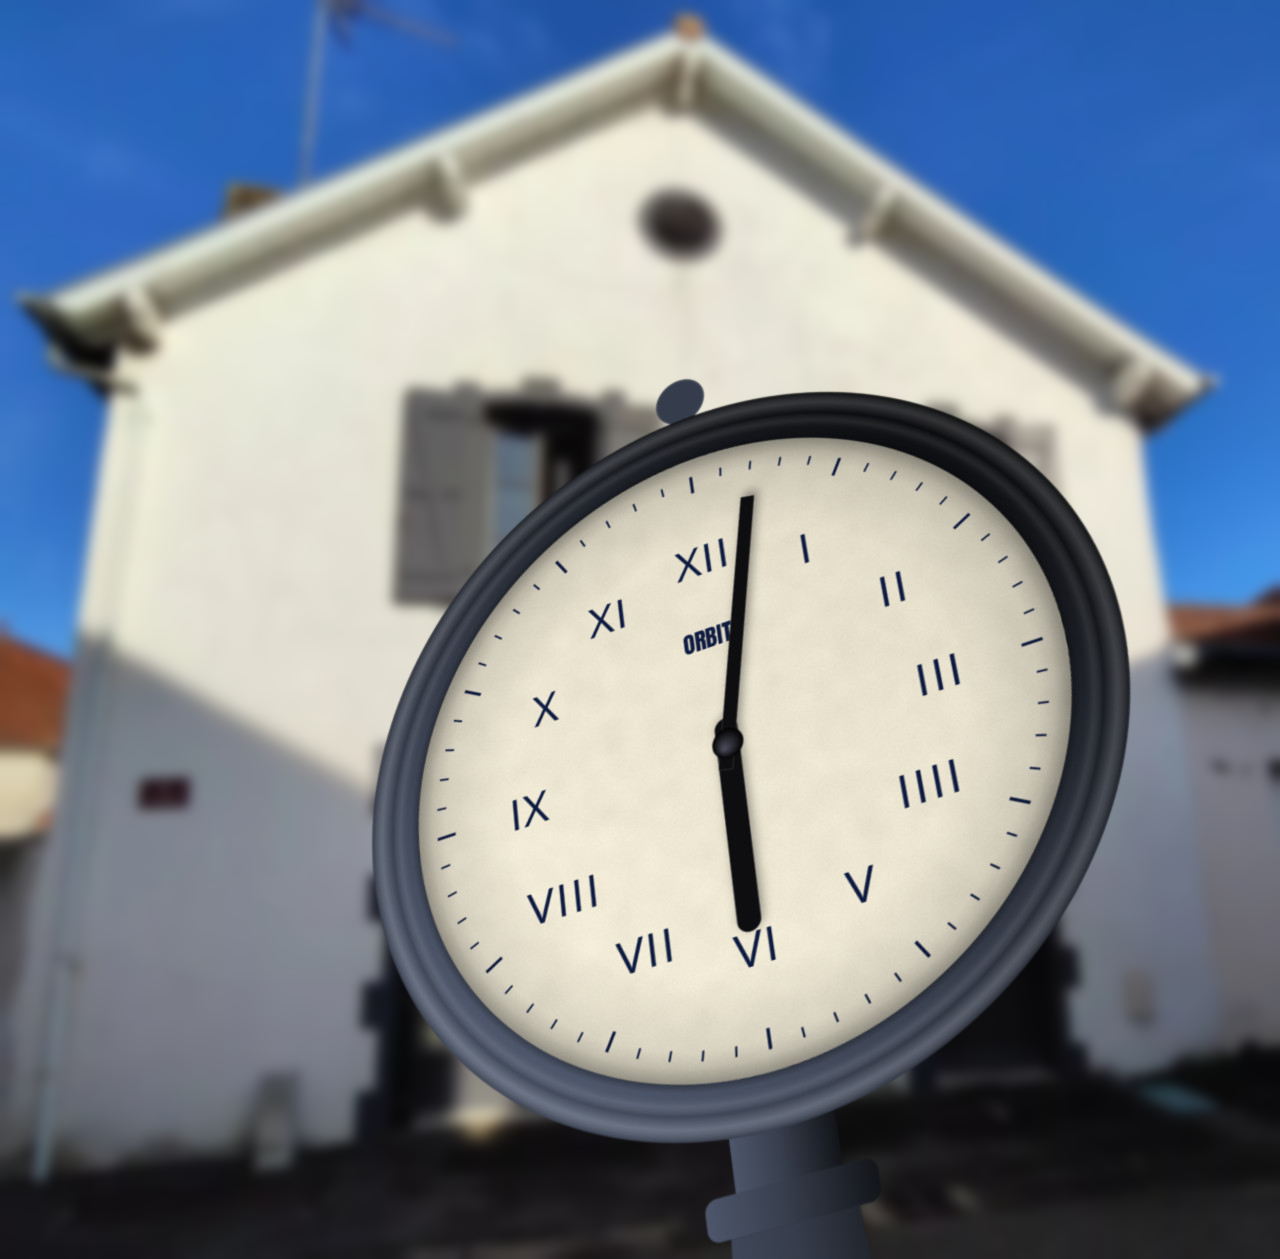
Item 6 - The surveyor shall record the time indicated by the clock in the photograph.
6:02
